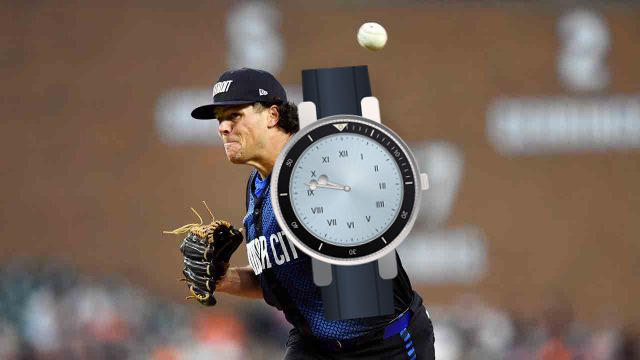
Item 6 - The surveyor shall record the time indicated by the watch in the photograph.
9:47
